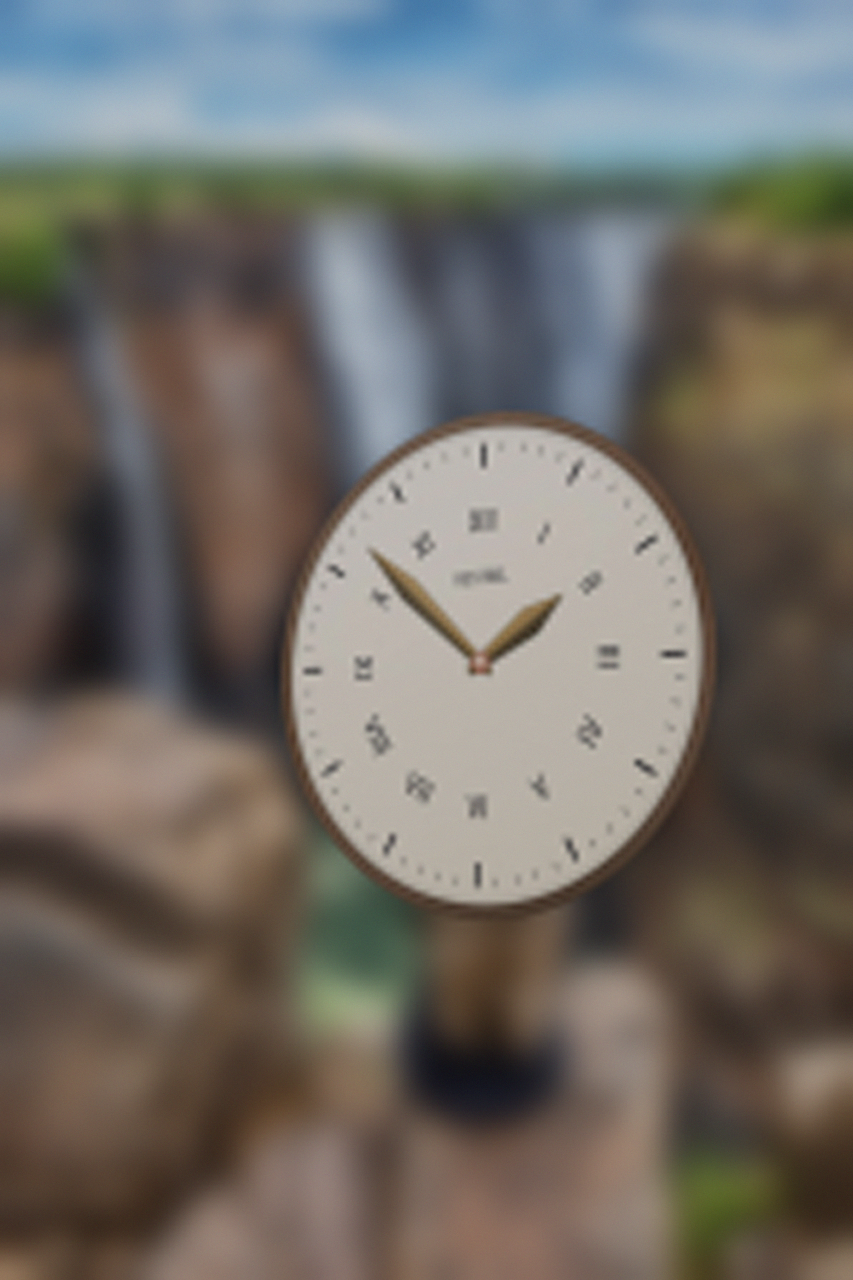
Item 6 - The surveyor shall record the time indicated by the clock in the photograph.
1:52
